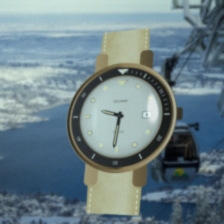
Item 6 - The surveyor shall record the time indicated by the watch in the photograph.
9:31
